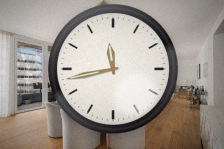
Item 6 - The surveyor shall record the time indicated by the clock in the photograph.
11:43
